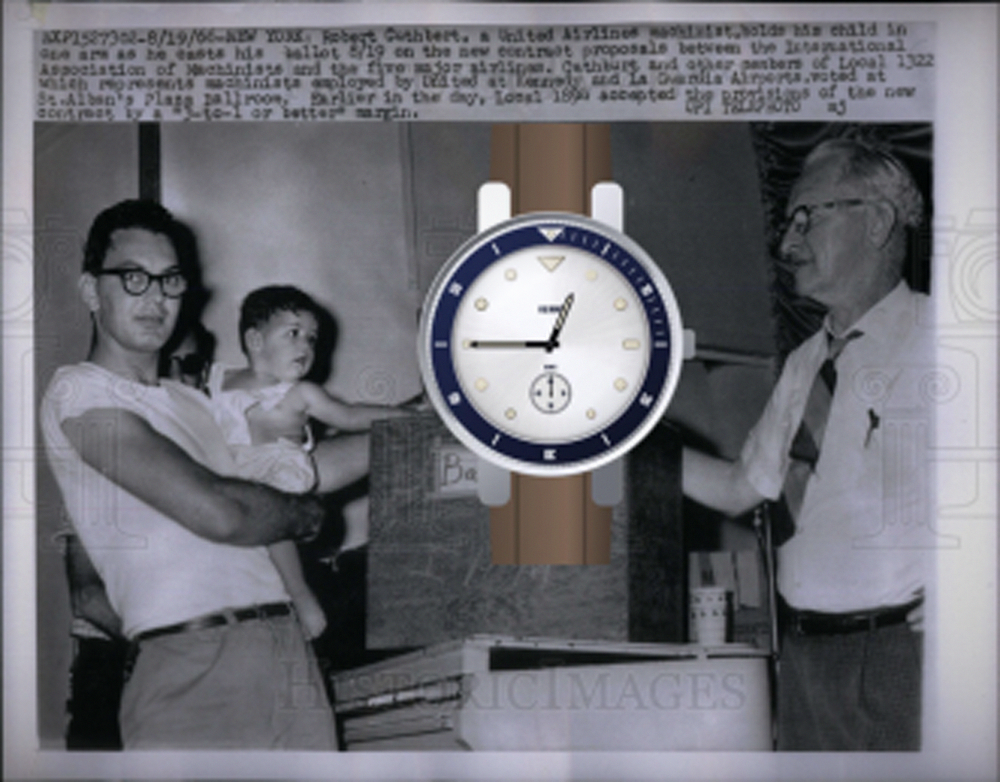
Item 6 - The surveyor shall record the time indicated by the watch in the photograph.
12:45
